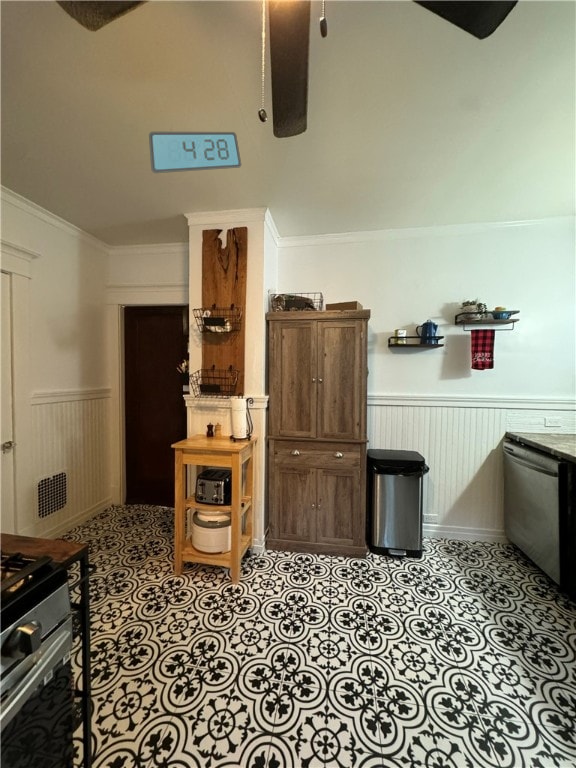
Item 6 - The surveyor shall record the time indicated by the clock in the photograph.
4:28
